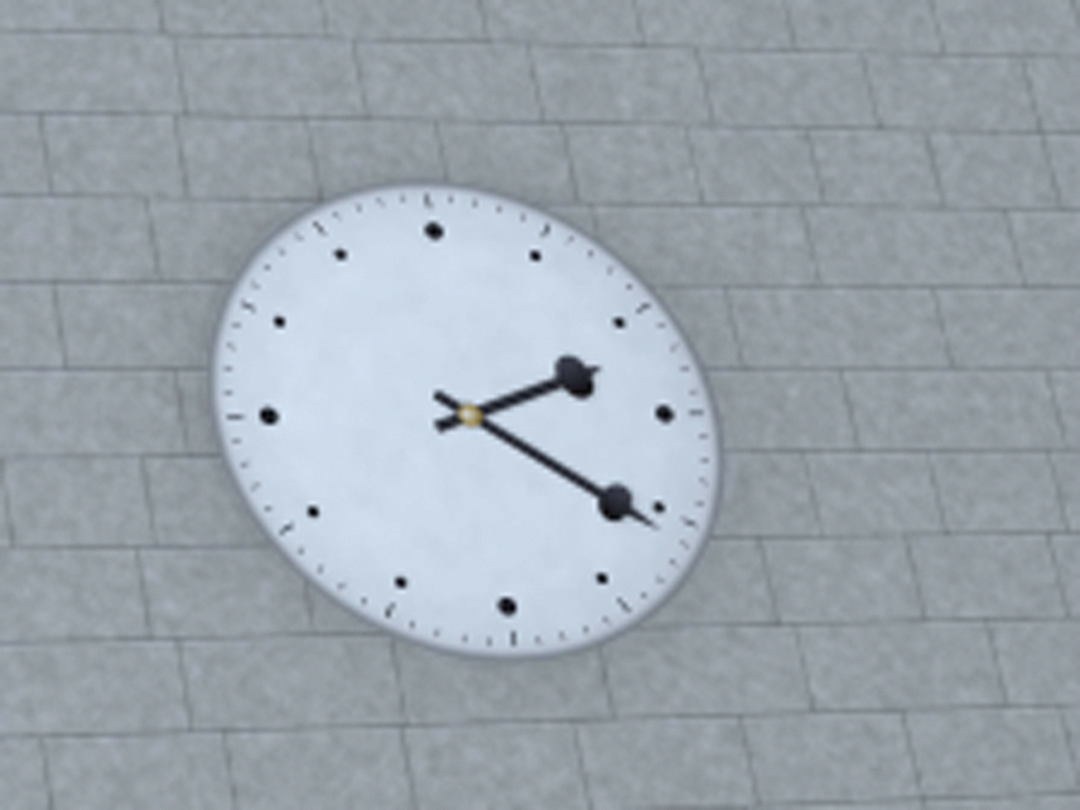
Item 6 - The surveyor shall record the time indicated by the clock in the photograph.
2:21
